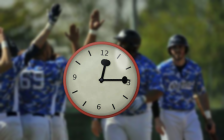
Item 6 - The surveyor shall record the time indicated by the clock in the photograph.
12:14
